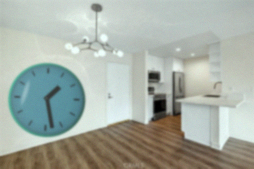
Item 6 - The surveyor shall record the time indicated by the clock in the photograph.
1:28
